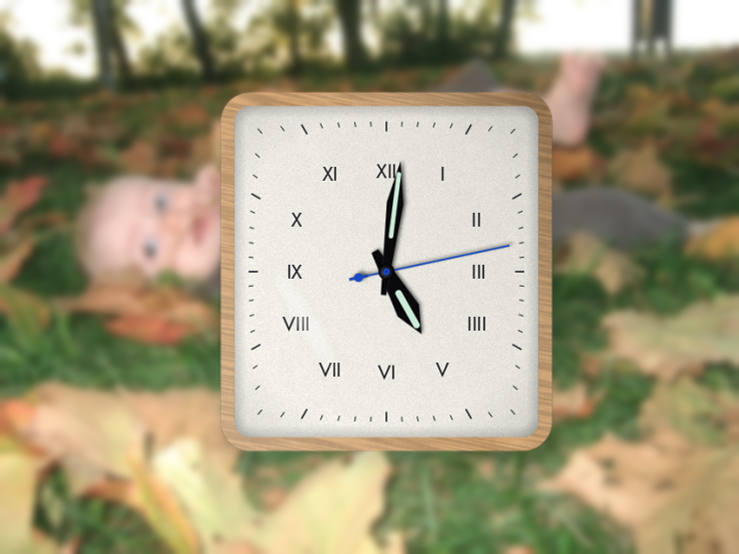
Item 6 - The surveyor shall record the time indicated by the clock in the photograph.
5:01:13
